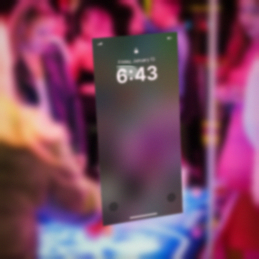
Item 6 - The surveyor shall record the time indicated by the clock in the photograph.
6:43
